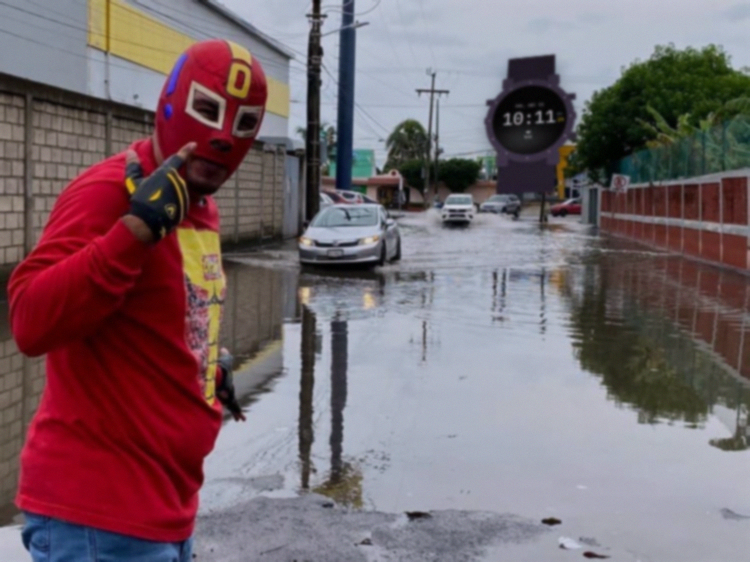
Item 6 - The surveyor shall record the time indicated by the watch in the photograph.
10:11
